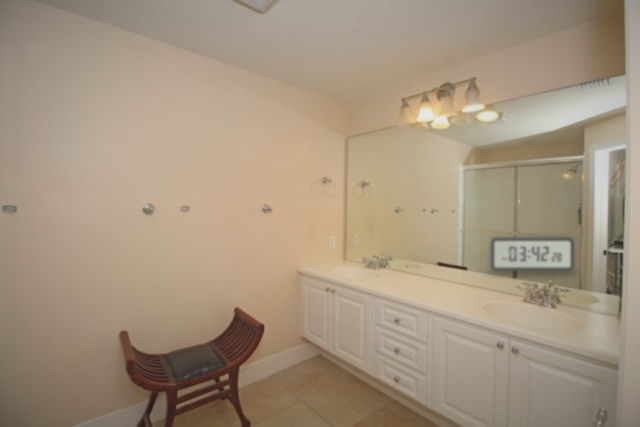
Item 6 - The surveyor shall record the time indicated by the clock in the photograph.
3:42
